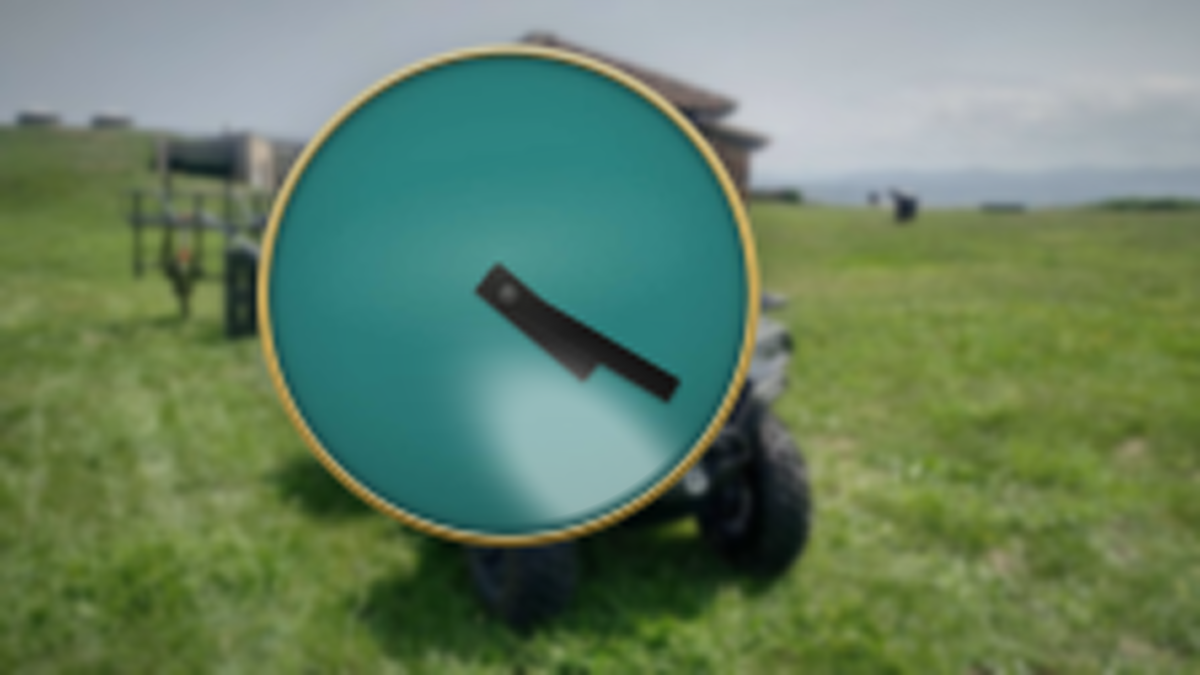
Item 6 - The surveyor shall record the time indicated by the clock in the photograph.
4:20
